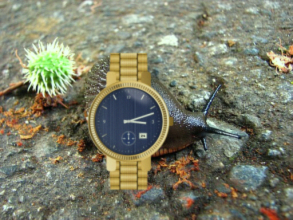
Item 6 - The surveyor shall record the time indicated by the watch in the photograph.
3:12
